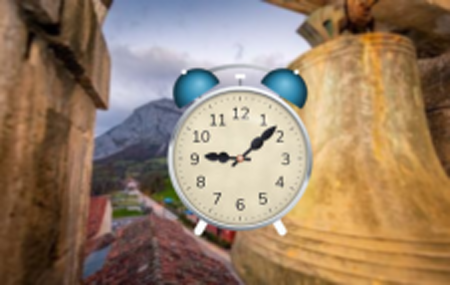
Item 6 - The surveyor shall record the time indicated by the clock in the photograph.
9:08
